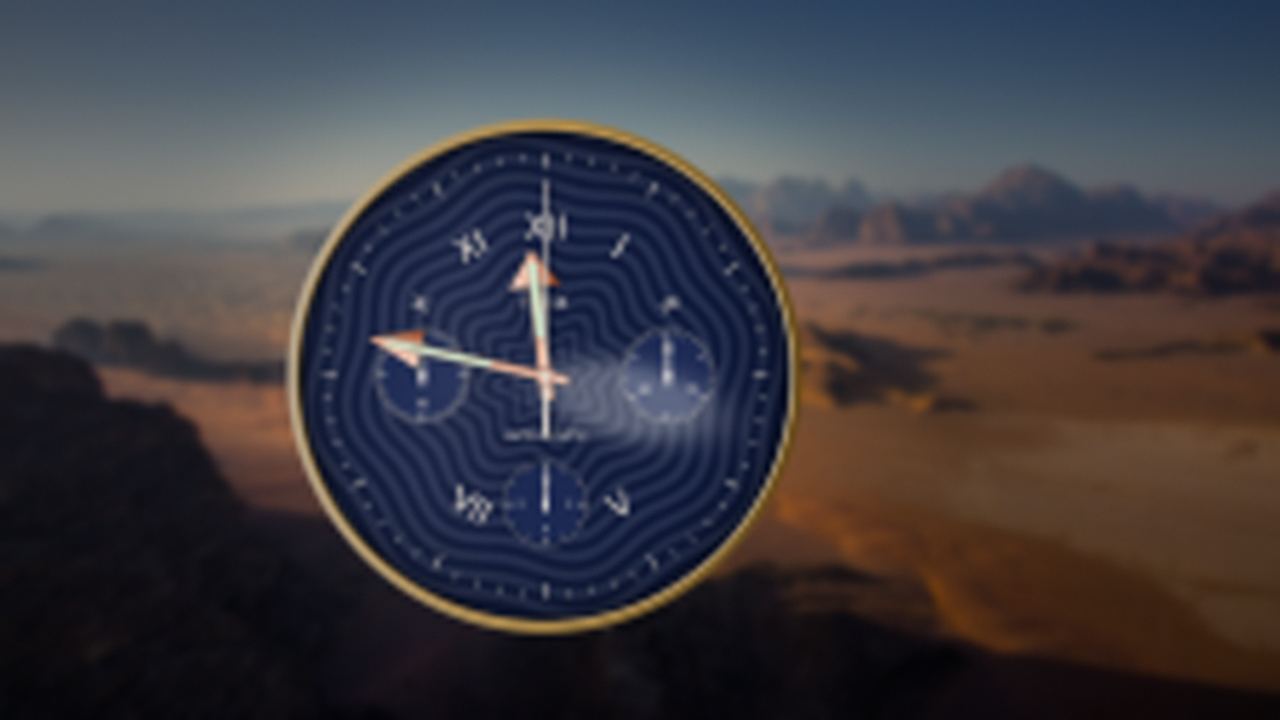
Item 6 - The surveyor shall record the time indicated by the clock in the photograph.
11:47
